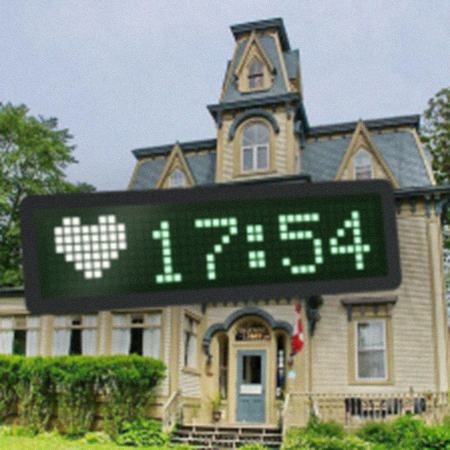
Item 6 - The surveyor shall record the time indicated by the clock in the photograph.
17:54
